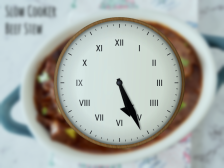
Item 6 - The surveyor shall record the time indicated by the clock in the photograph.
5:26
